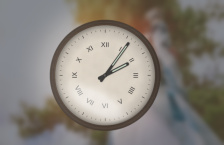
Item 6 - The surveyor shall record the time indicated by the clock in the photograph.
2:06
